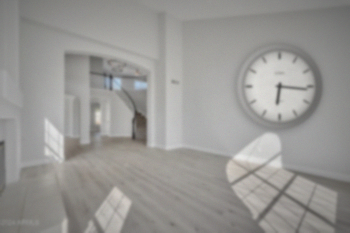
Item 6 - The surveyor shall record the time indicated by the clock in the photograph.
6:16
